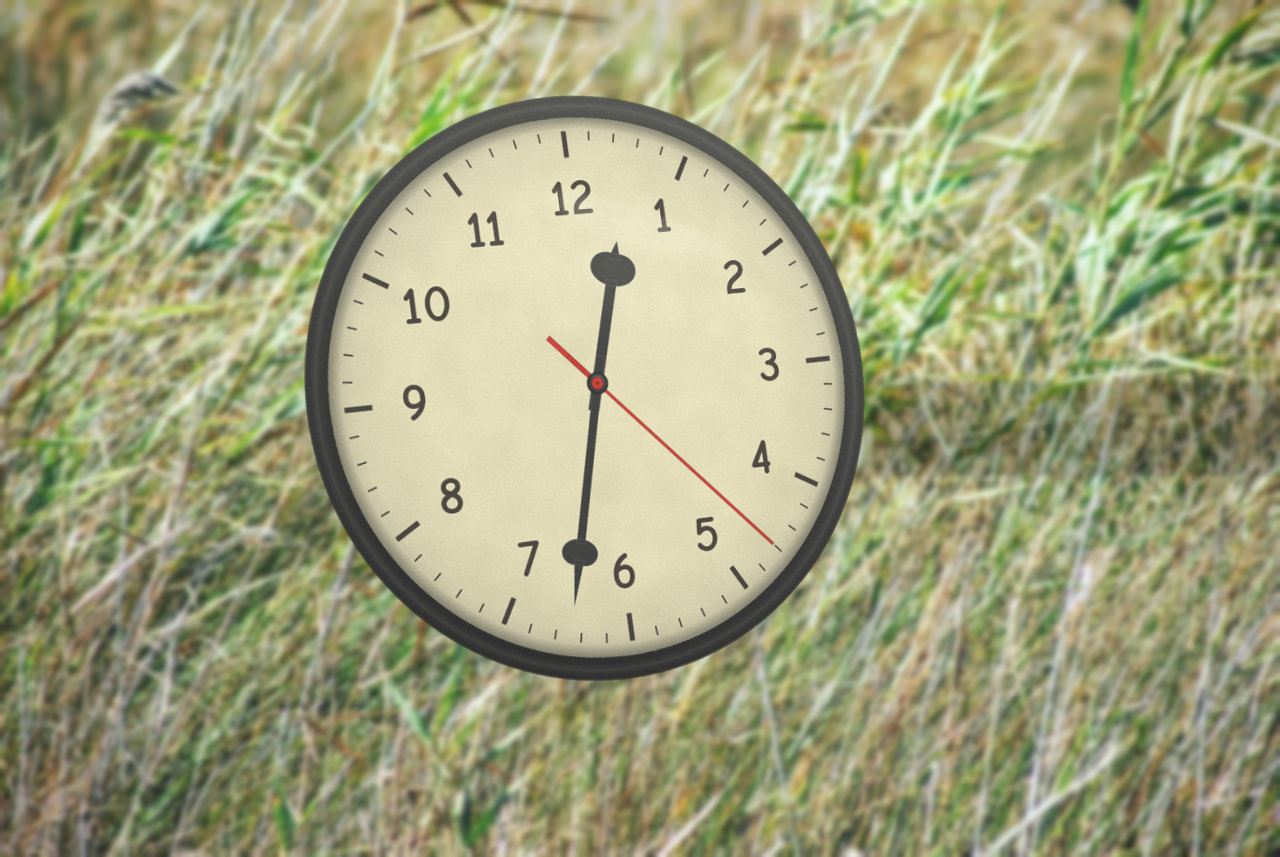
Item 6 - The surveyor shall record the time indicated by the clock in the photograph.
12:32:23
